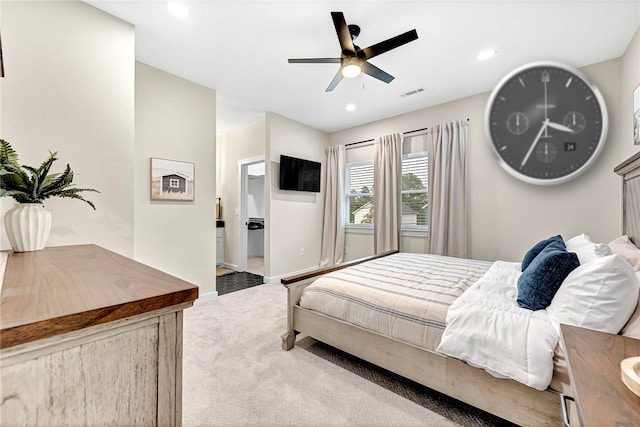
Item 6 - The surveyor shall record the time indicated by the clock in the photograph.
3:35
